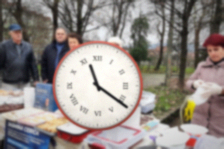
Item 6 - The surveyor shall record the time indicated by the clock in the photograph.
11:21
